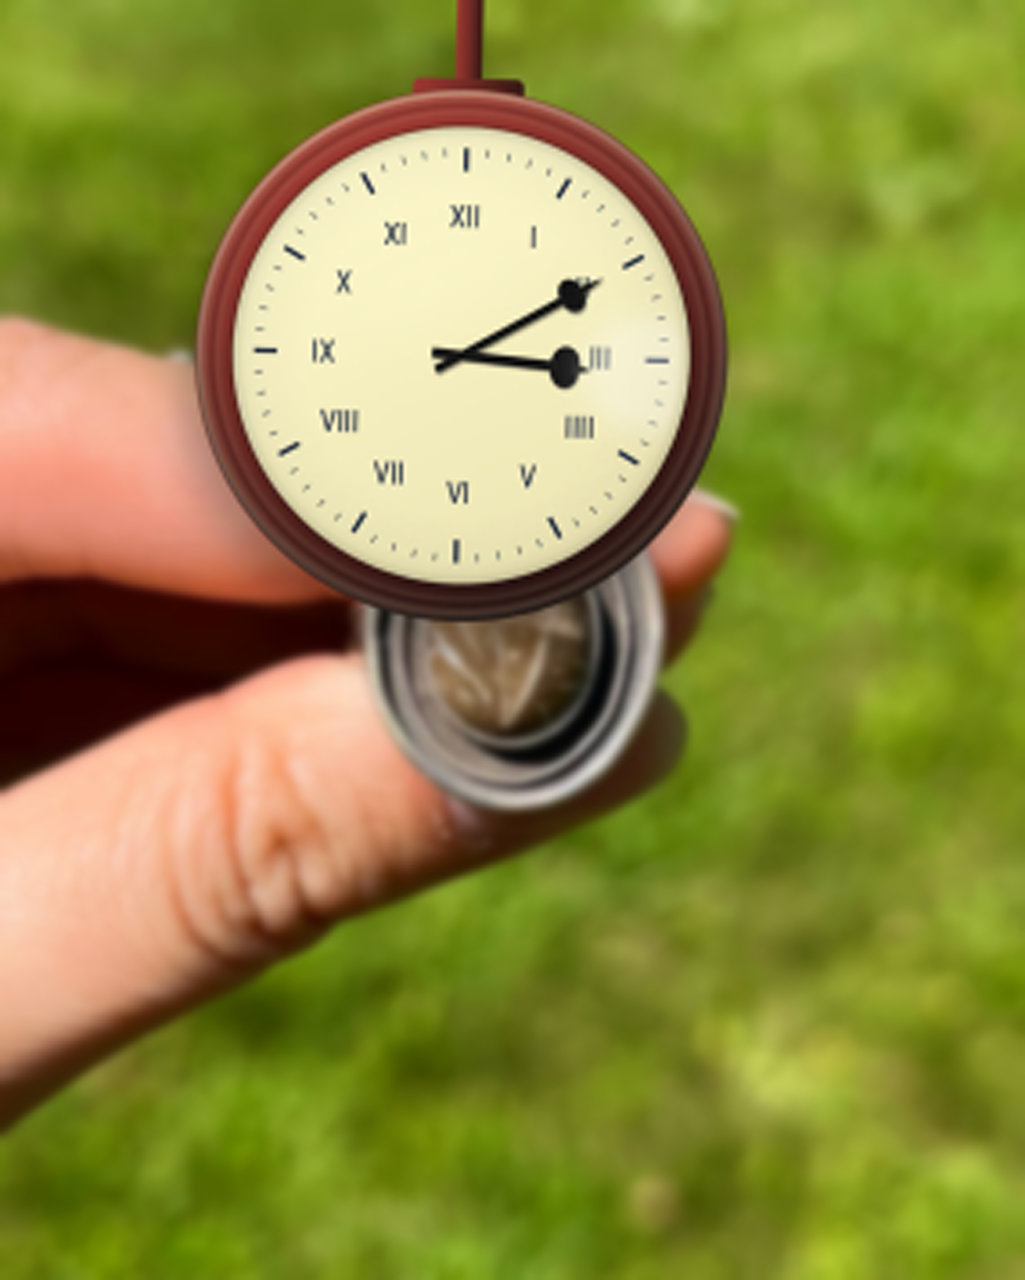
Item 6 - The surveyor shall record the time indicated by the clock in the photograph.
3:10
